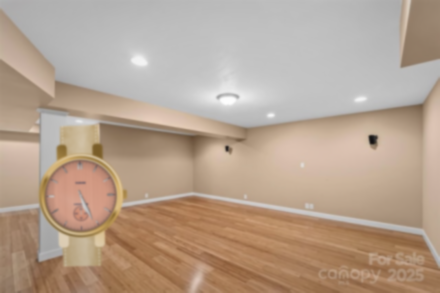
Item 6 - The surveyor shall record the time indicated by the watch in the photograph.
5:26
